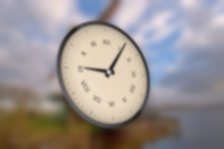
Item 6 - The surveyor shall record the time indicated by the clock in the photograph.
9:06
